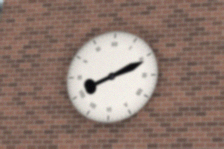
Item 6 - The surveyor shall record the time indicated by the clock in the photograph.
8:11
